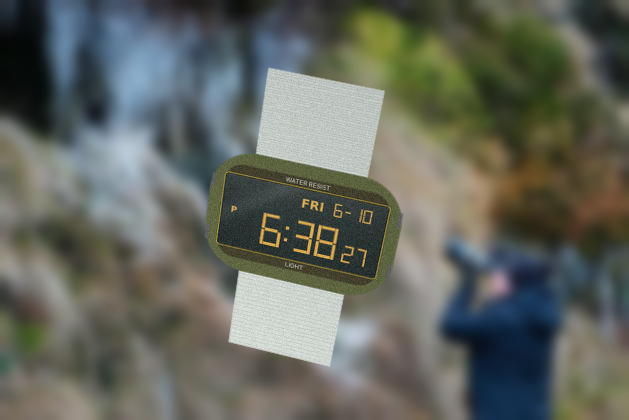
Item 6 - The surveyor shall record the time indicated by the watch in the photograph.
6:38:27
